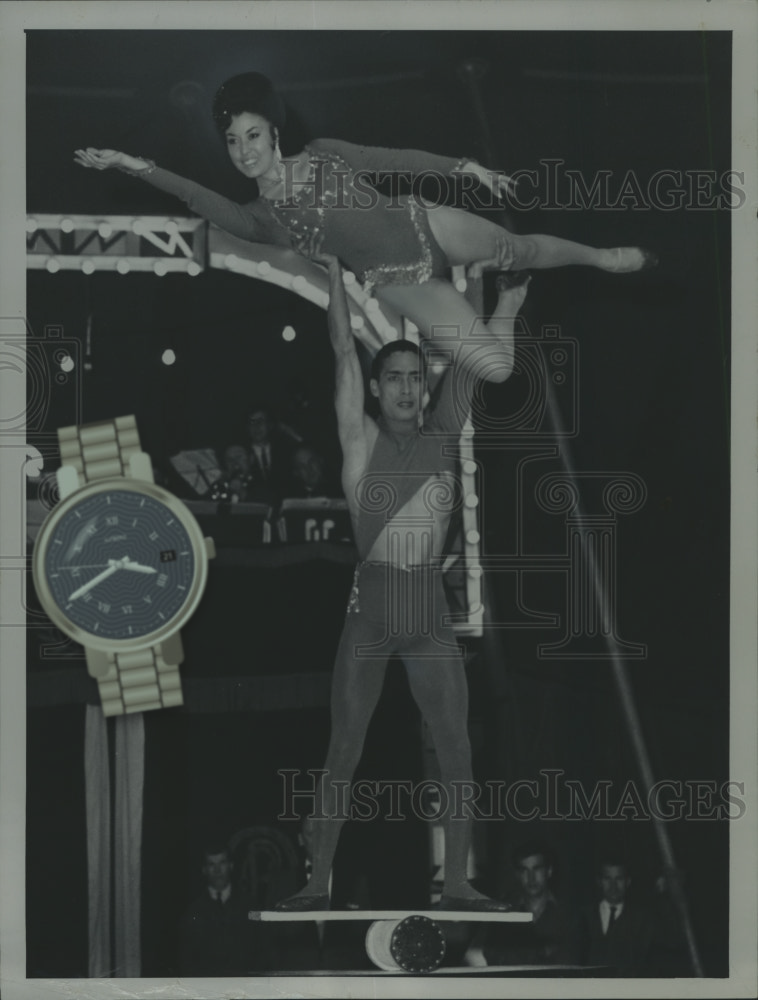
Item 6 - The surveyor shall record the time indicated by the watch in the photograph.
3:40:46
